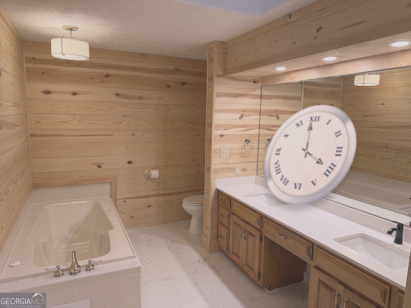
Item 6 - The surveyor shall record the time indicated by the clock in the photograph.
3:59
